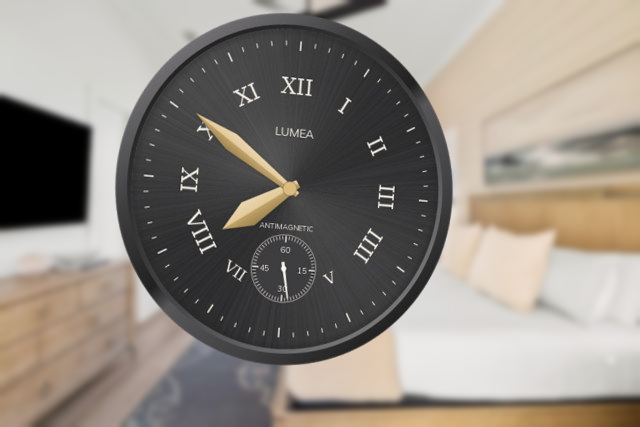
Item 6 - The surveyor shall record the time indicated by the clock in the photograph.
7:50:28
